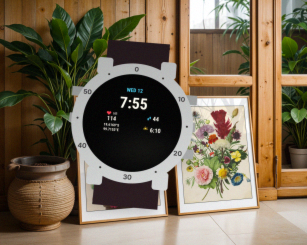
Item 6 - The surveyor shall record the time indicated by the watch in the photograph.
7:55
